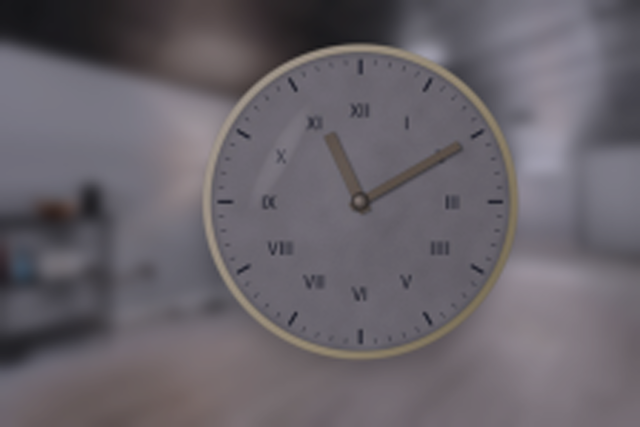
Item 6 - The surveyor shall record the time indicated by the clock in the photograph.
11:10
